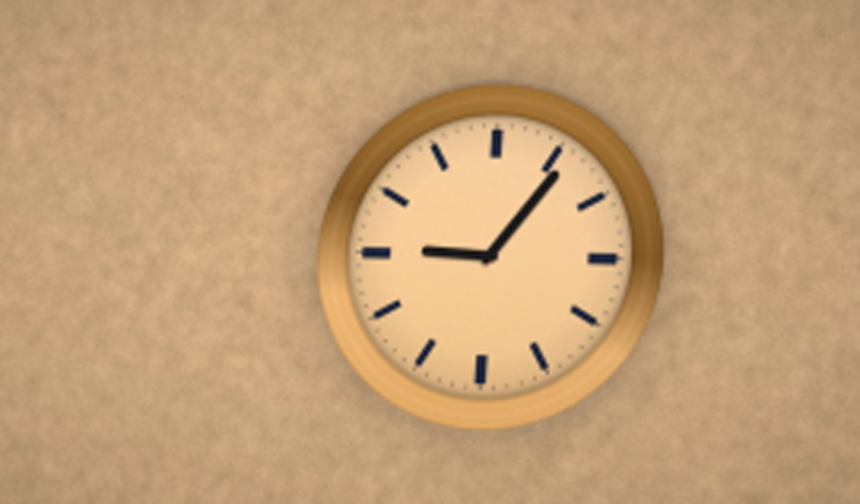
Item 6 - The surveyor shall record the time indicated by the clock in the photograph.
9:06
